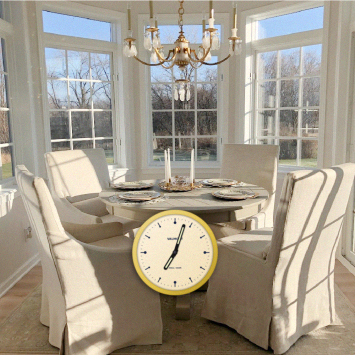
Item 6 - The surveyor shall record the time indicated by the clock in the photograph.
7:03
